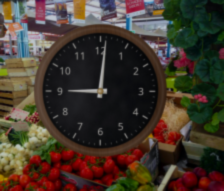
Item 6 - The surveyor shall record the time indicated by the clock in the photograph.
9:01
